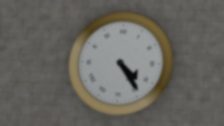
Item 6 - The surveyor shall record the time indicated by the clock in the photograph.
4:24
